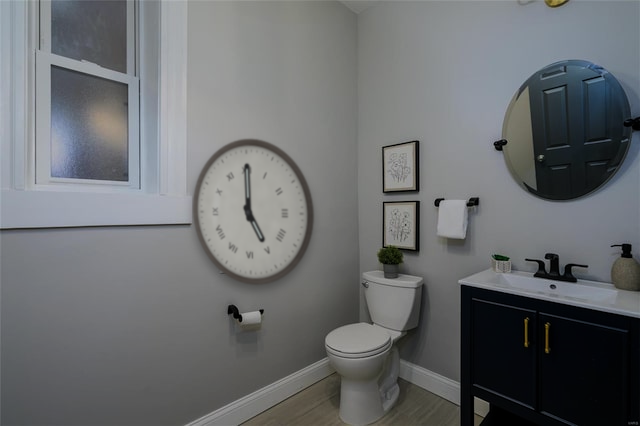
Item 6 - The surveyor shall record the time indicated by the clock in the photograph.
5:00
